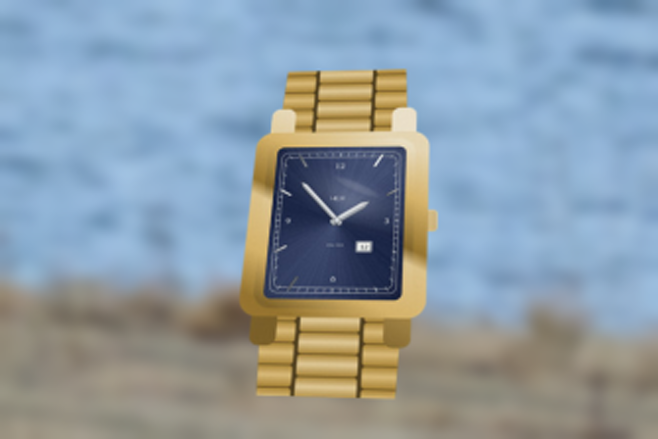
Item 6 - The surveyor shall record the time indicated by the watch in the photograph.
1:53
